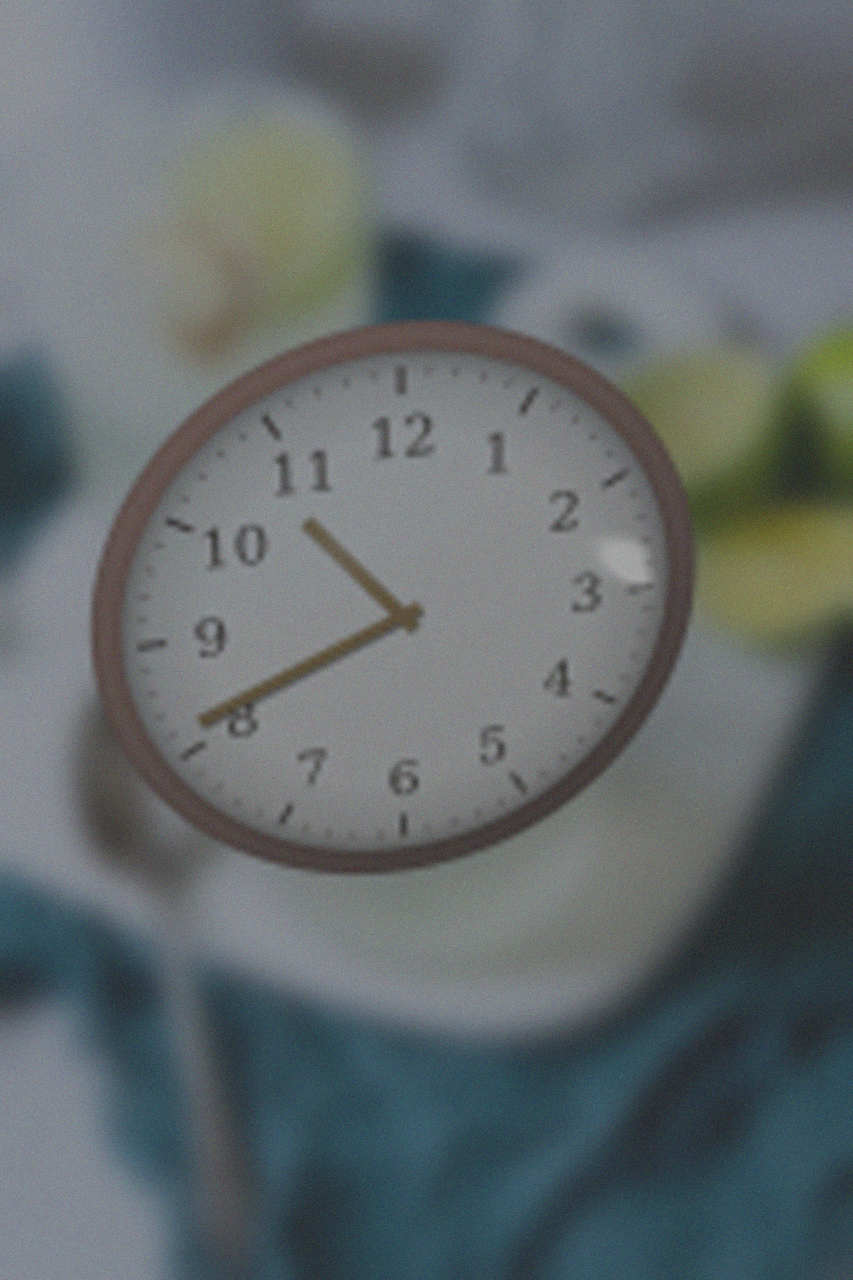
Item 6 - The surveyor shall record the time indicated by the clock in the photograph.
10:41
